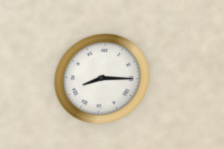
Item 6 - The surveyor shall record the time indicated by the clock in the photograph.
8:15
